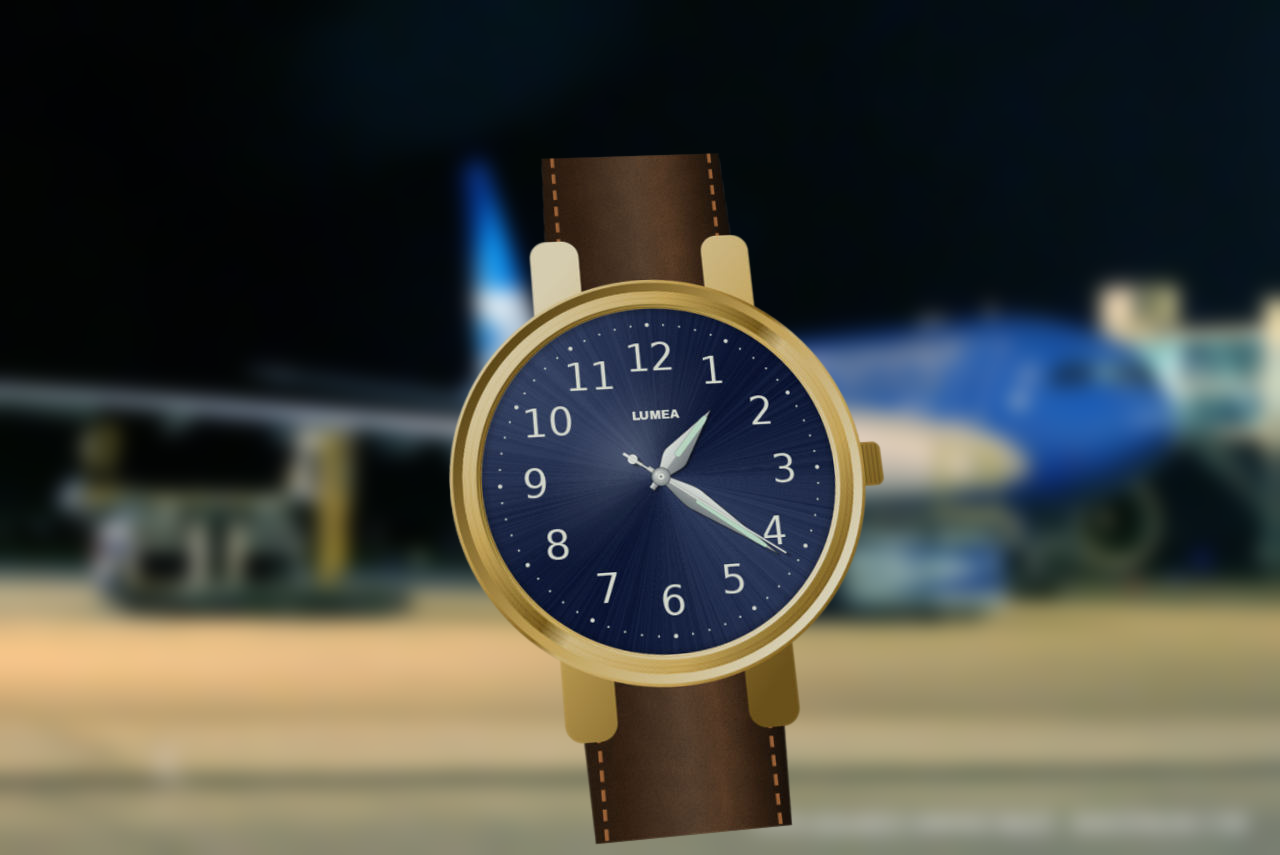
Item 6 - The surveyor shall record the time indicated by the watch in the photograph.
1:21:21
